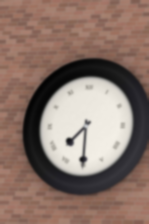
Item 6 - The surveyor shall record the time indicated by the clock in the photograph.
7:30
